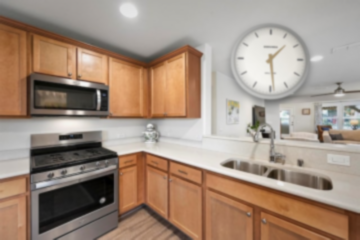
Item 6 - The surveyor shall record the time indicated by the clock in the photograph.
1:29
